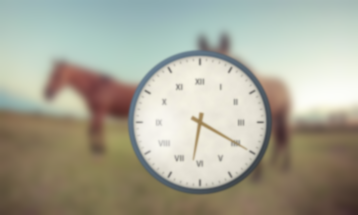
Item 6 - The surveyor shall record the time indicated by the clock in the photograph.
6:20
